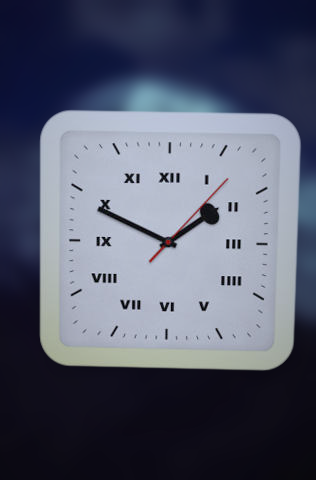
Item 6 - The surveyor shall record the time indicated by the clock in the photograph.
1:49:07
